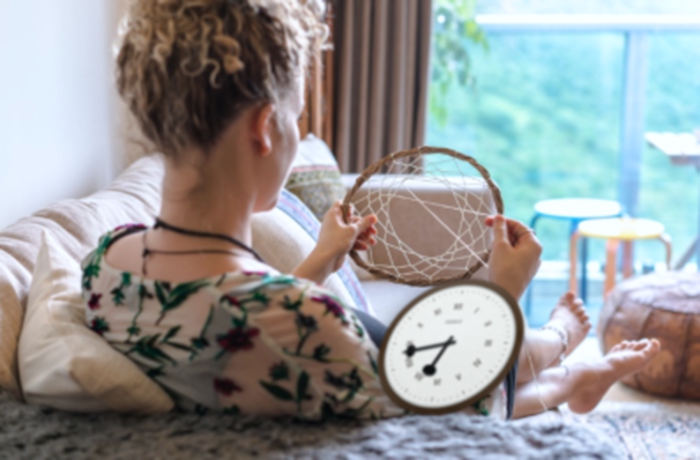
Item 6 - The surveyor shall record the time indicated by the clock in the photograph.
6:43
